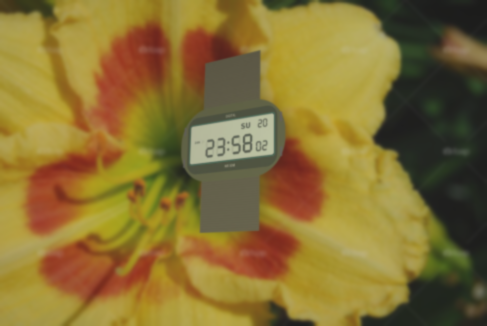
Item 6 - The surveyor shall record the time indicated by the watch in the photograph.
23:58
